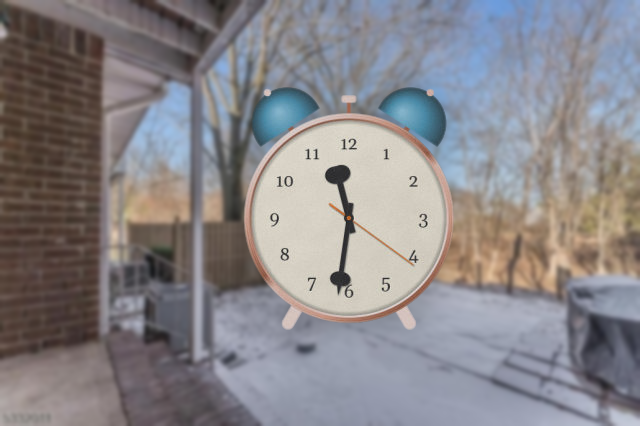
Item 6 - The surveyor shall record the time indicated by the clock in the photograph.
11:31:21
